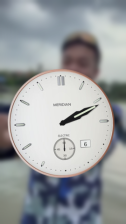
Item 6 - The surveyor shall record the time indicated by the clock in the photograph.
2:11
